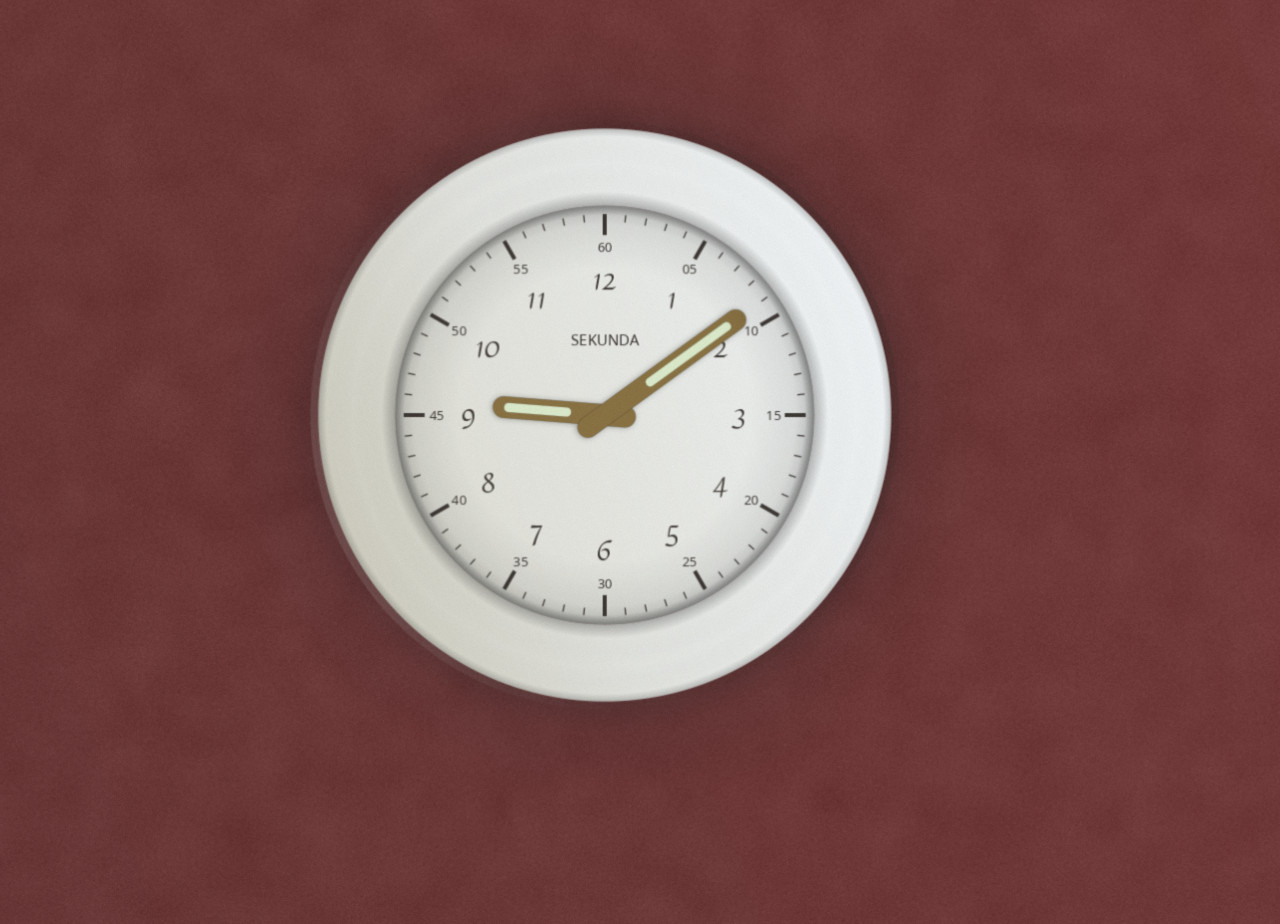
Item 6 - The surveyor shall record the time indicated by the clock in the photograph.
9:09
